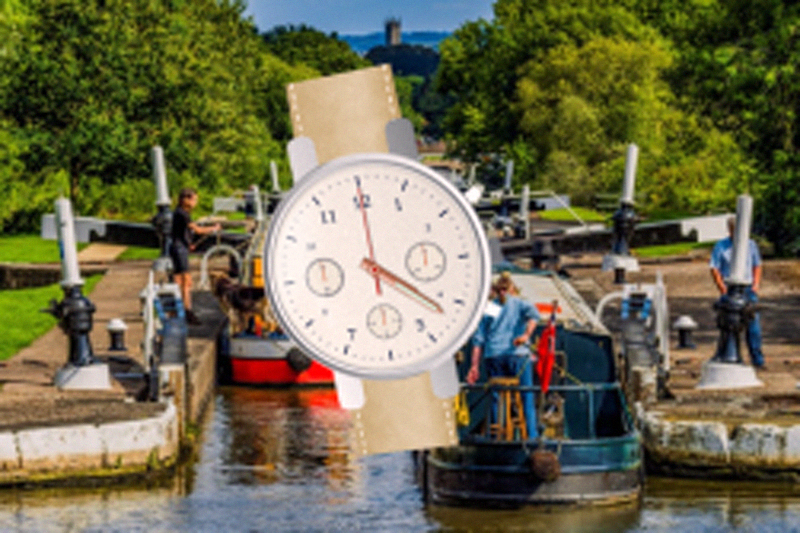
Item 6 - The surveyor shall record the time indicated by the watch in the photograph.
4:22
